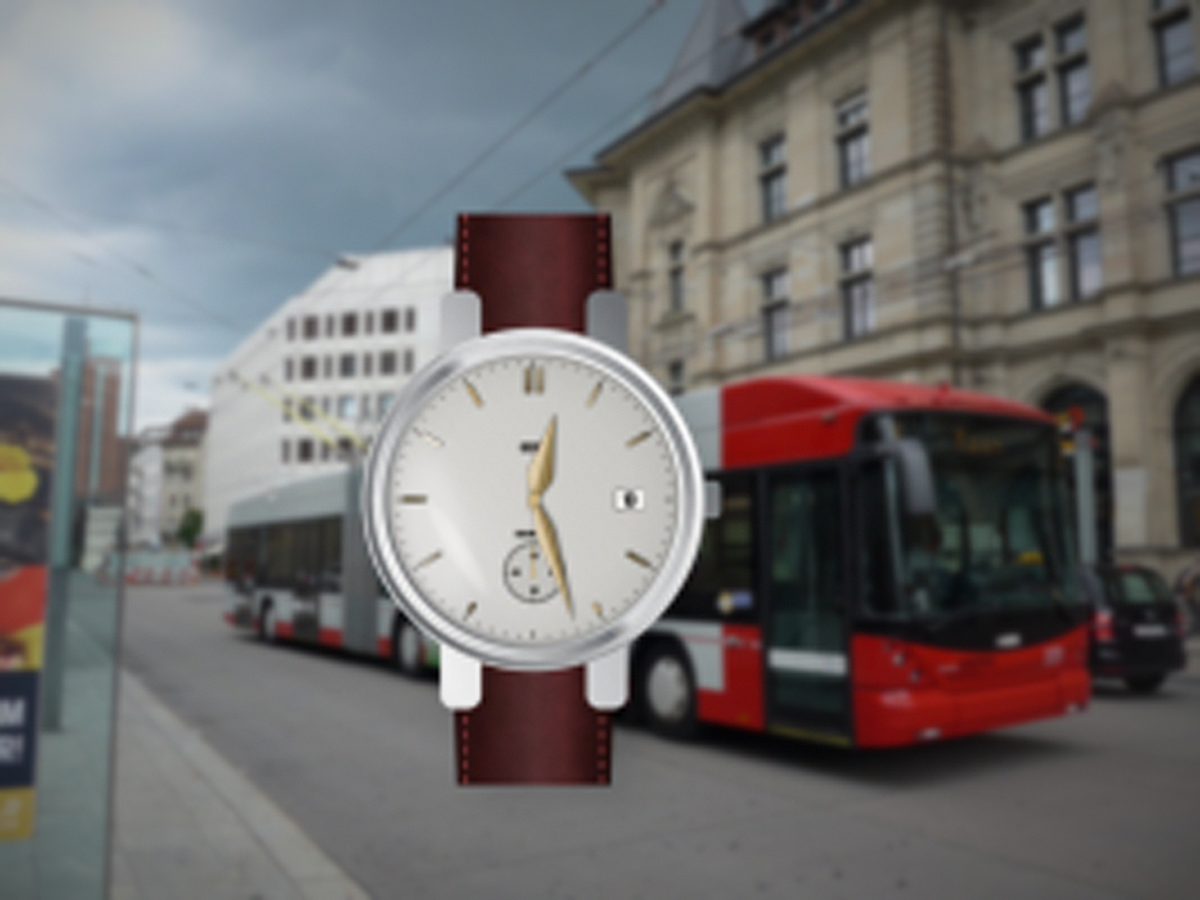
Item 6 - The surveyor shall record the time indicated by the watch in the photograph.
12:27
